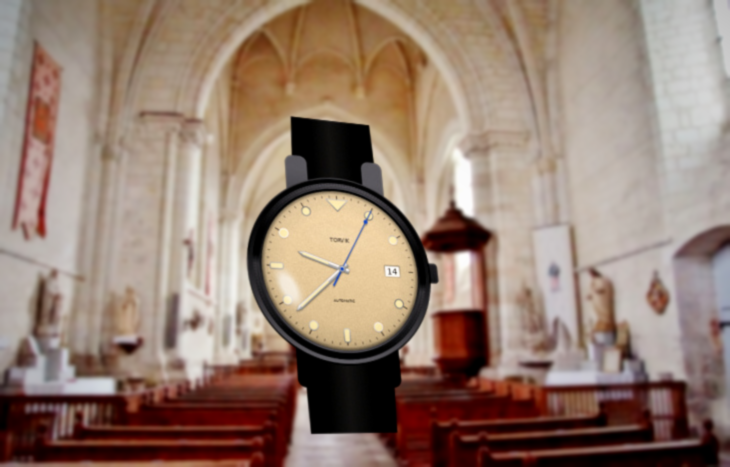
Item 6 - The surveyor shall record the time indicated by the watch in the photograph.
9:38:05
